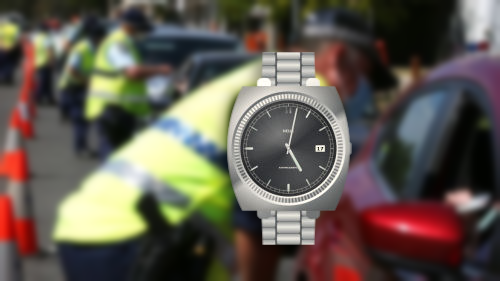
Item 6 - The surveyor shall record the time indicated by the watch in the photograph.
5:02
